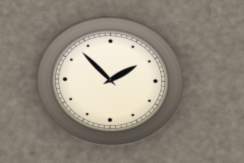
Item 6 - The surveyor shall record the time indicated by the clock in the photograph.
1:53
